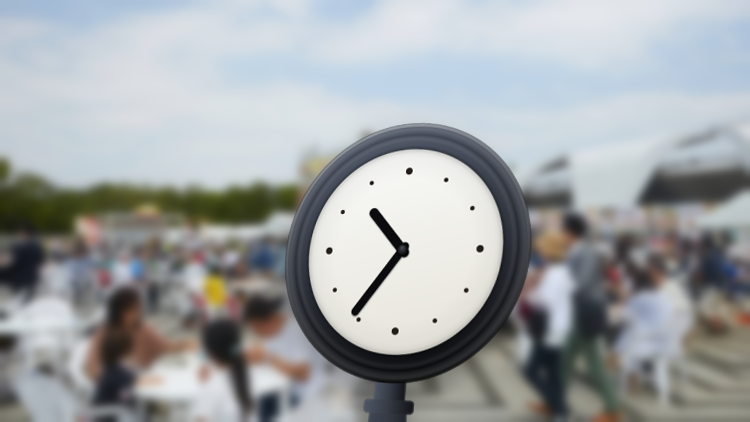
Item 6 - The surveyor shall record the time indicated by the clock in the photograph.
10:36
